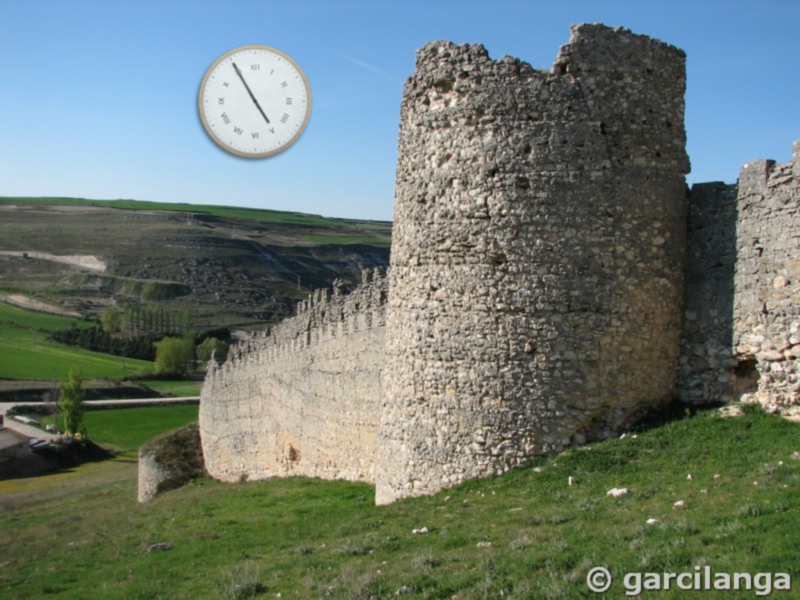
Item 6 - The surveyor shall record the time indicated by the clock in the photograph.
4:55
